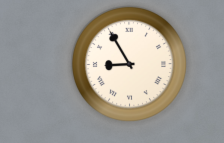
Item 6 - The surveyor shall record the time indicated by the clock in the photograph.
8:55
